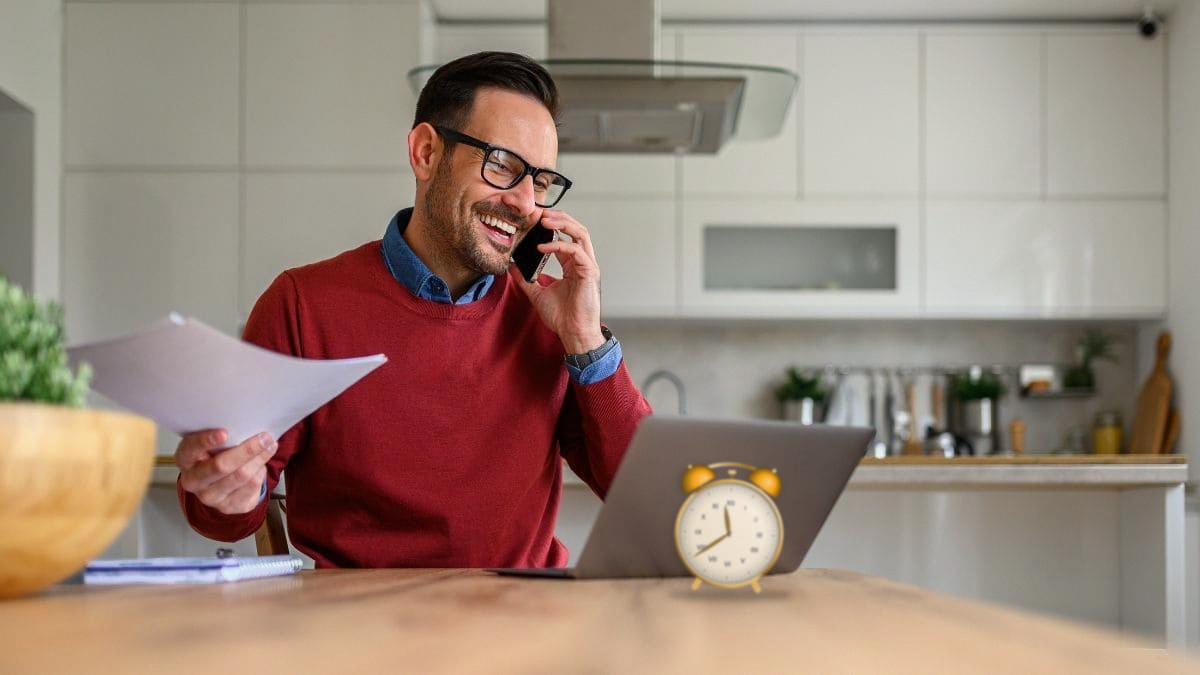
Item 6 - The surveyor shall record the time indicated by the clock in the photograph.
11:39
